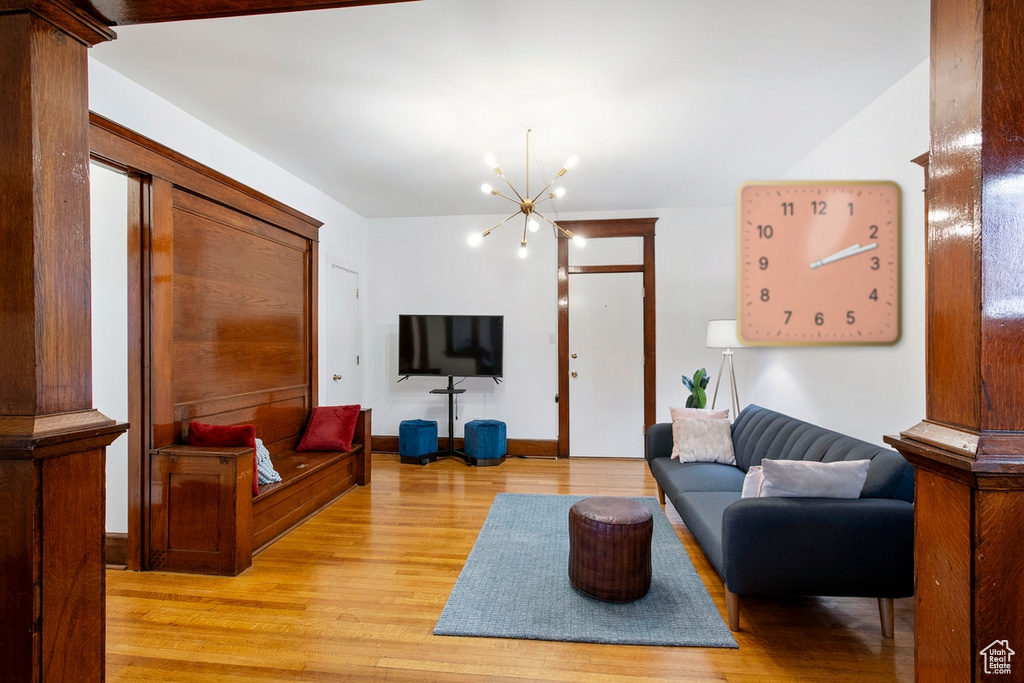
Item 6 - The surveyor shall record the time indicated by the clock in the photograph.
2:12
